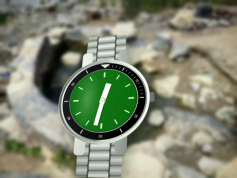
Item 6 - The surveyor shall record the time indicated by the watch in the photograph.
12:32
